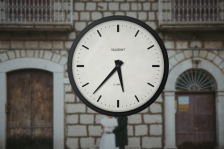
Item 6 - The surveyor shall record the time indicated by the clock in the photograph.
5:37
